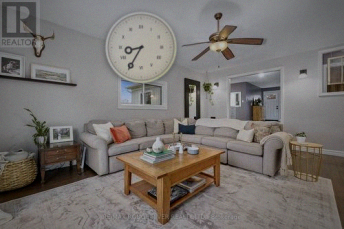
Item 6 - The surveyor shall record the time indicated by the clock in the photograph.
8:35
